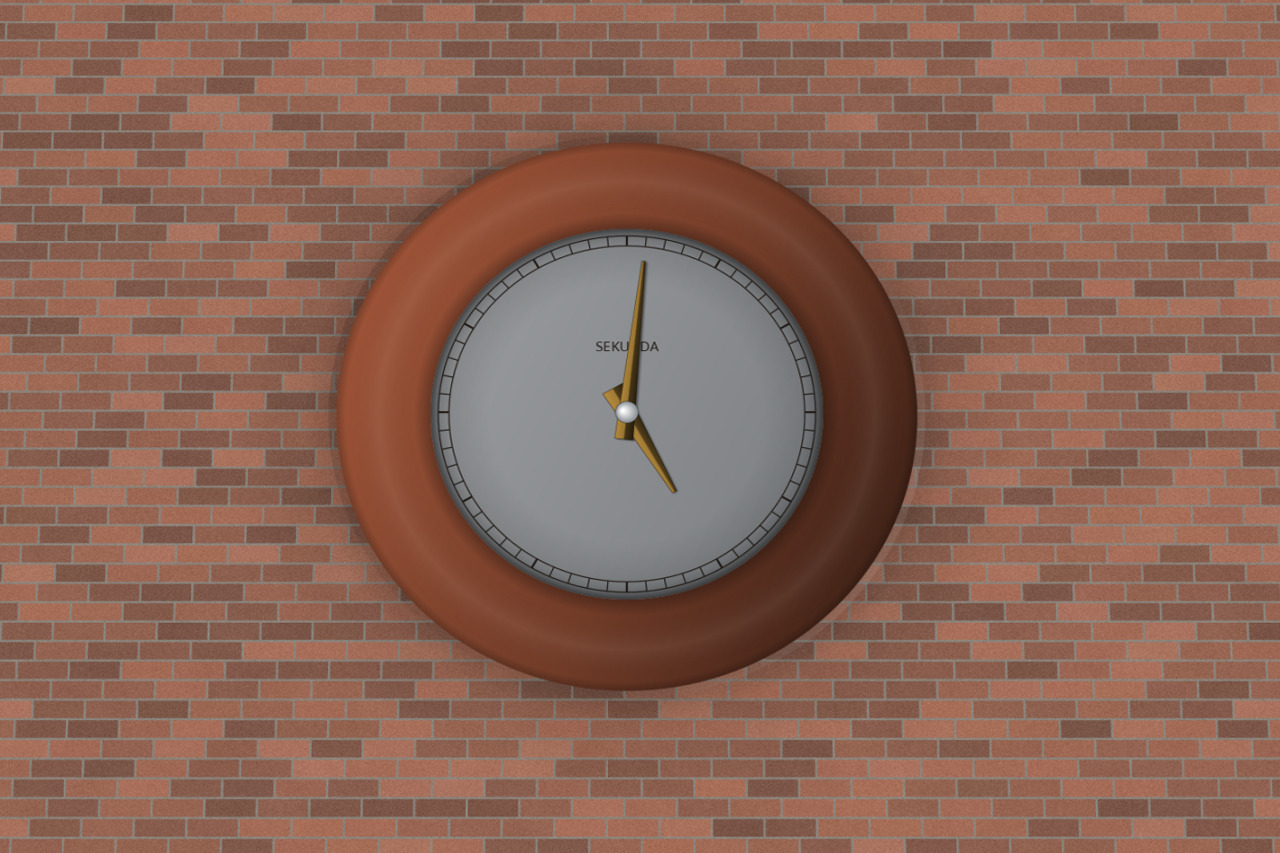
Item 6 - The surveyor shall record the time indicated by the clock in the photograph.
5:01
